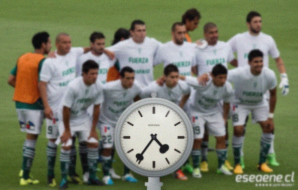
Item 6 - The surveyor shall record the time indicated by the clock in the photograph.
4:36
